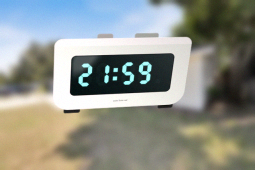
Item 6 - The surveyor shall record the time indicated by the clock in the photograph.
21:59
